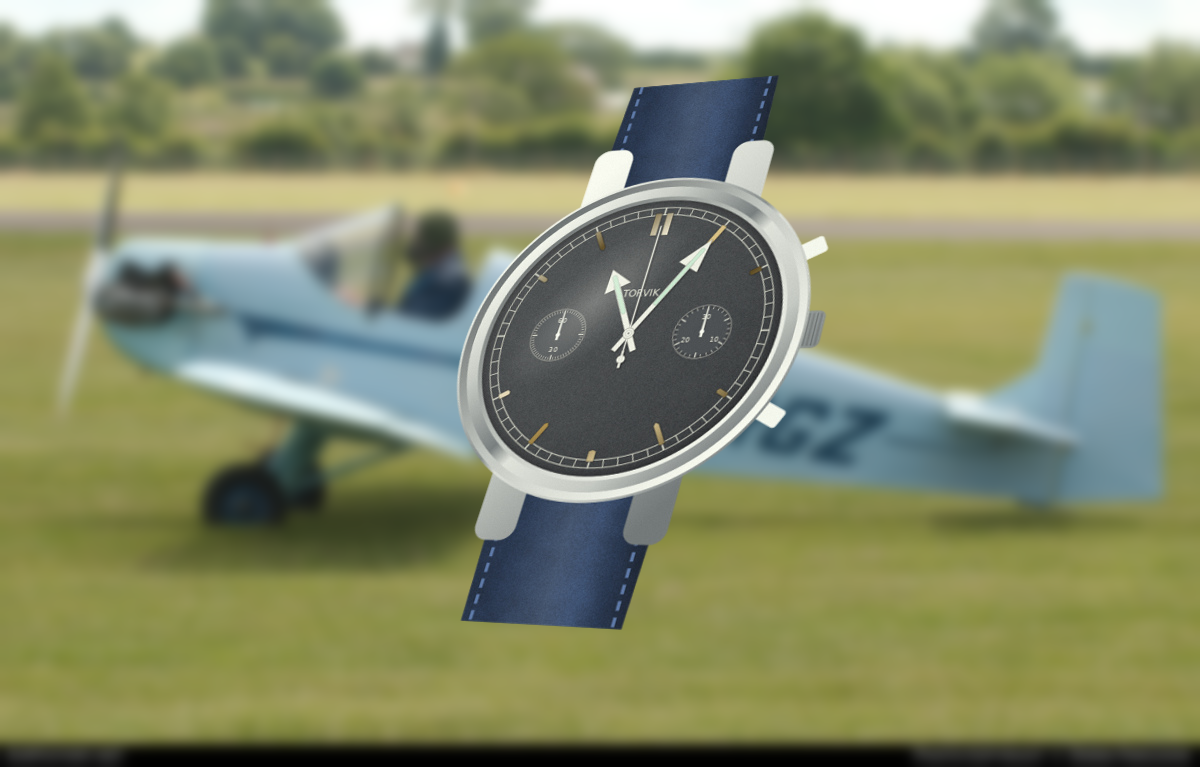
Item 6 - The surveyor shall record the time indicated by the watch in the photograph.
11:05
